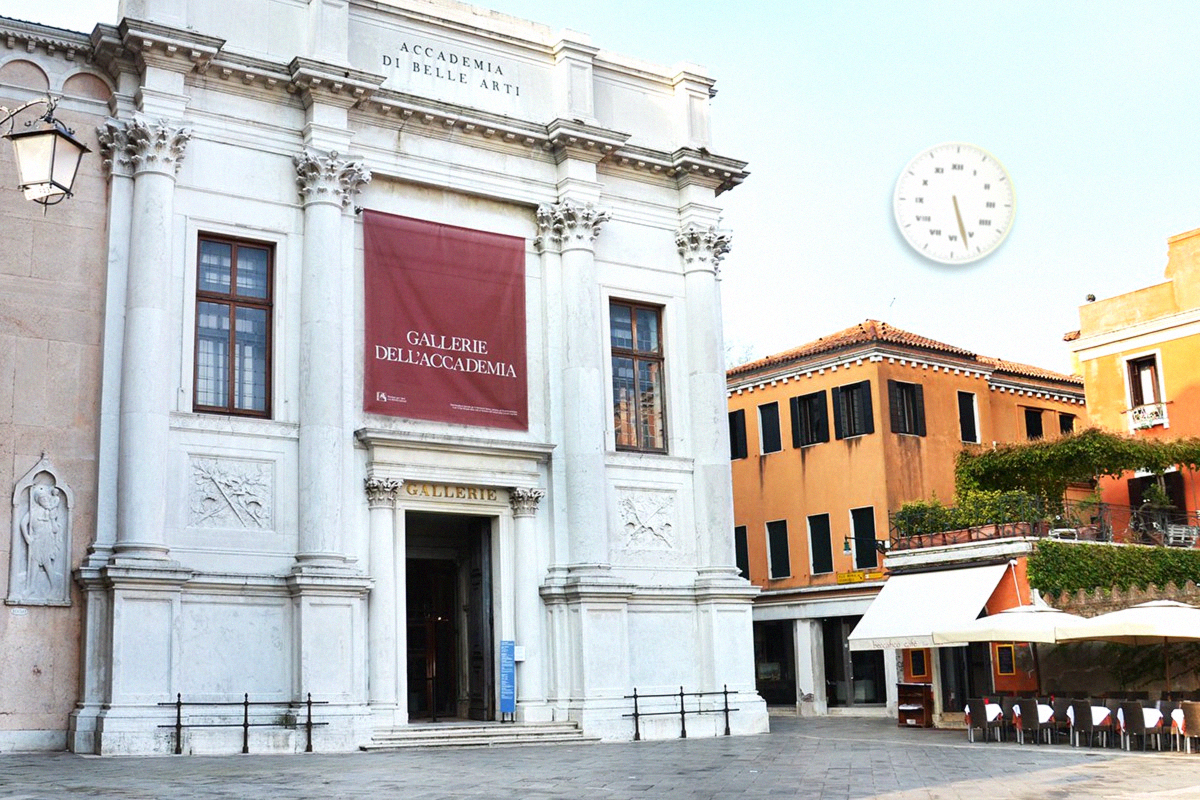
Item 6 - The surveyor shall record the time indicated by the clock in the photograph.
5:27
